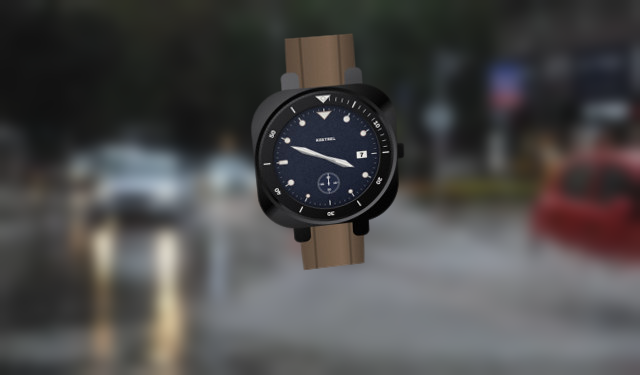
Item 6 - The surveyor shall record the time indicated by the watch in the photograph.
3:49
